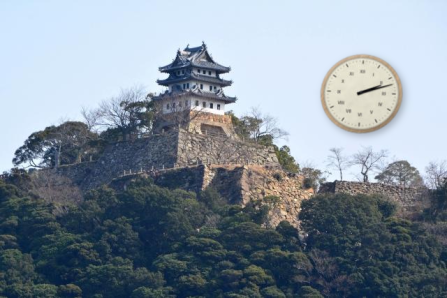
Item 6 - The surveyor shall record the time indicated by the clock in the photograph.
2:12
